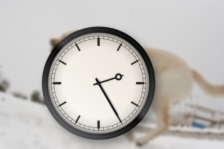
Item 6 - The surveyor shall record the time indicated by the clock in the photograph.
2:25
